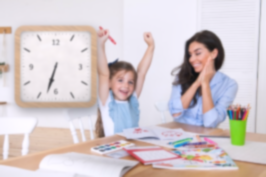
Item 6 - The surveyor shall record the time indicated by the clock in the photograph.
6:33
